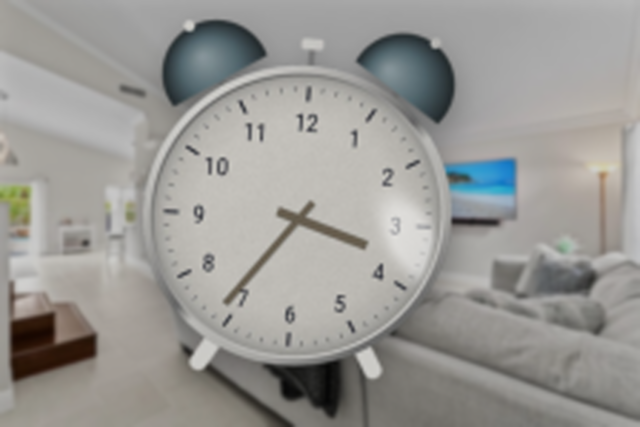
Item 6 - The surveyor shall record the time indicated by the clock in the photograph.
3:36
